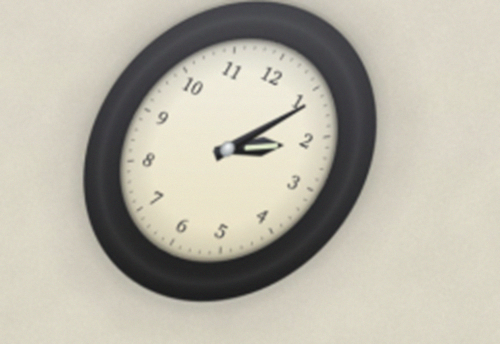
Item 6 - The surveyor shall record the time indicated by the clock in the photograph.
2:06
